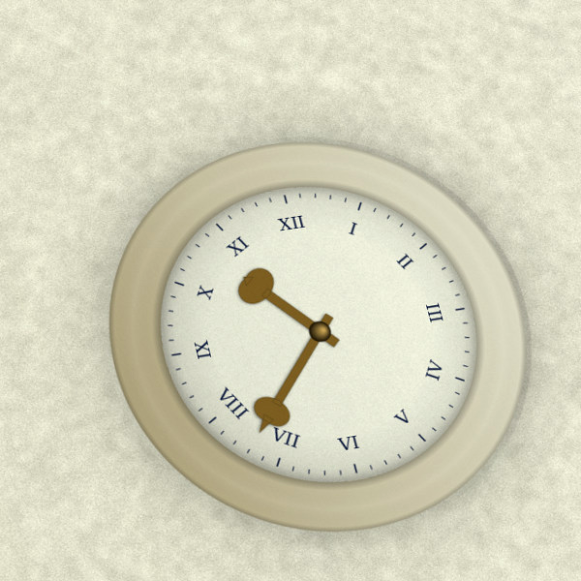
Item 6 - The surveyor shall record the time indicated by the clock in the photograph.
10:37
